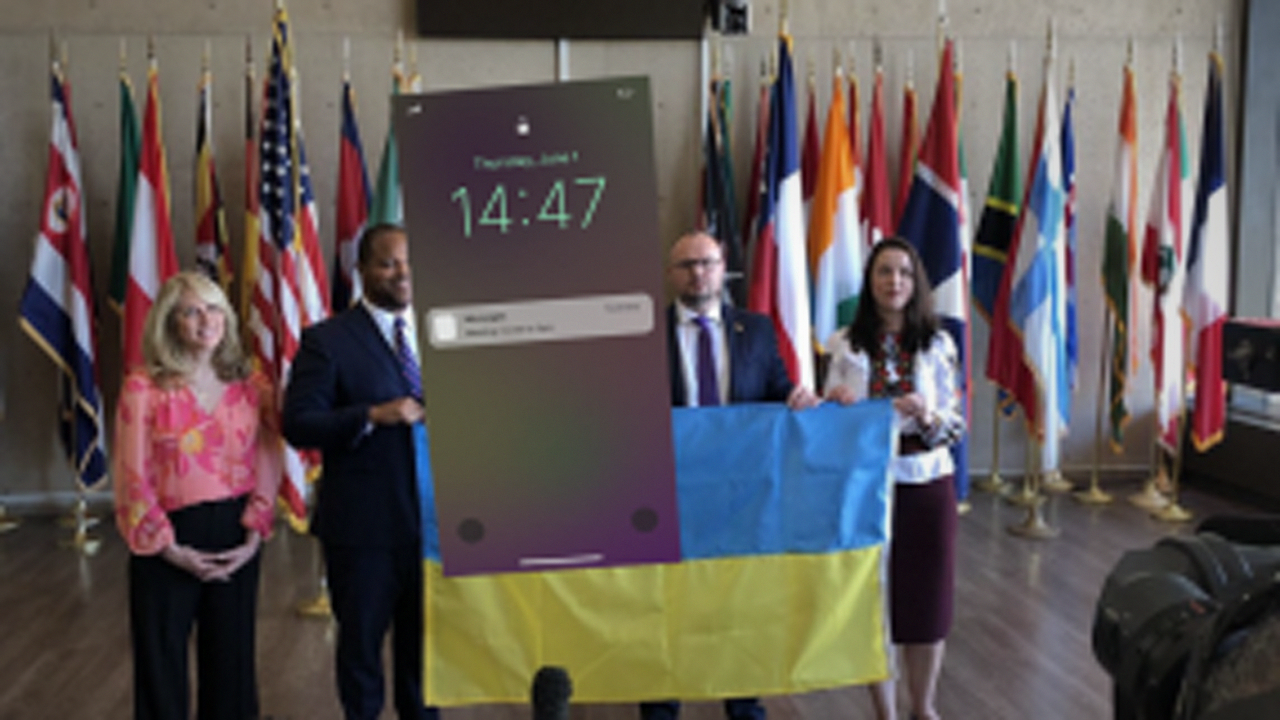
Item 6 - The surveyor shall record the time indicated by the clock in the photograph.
14:47
